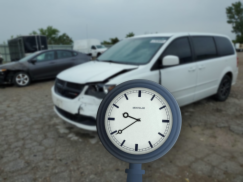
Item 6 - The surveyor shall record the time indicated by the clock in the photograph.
9:39
